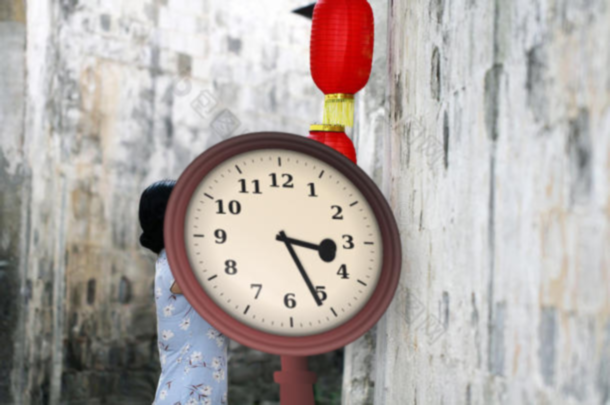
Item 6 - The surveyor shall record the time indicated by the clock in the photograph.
3:26
